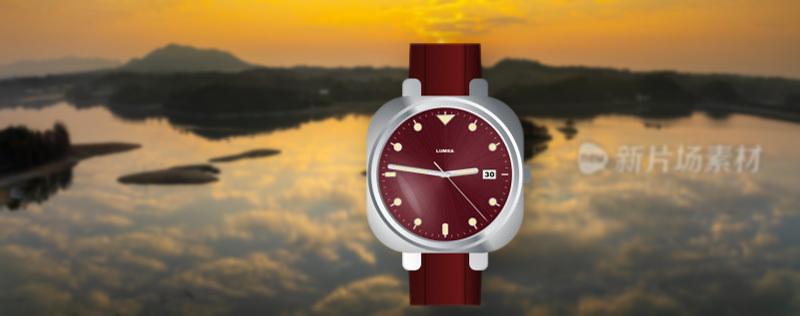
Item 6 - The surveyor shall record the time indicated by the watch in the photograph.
2:46:23
